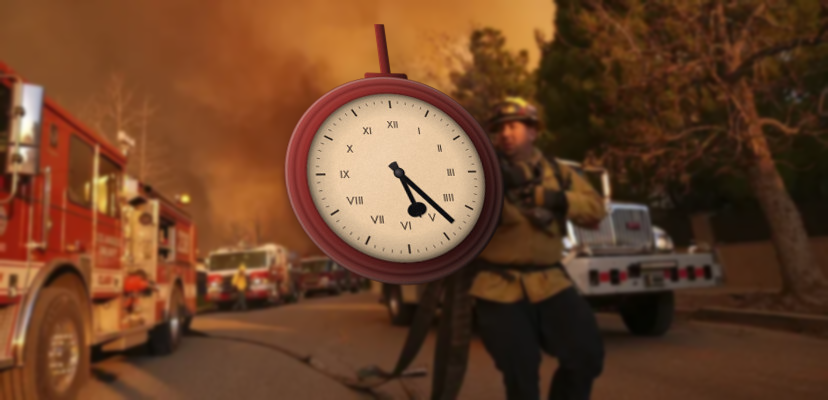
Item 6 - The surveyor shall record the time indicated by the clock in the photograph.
5:23
